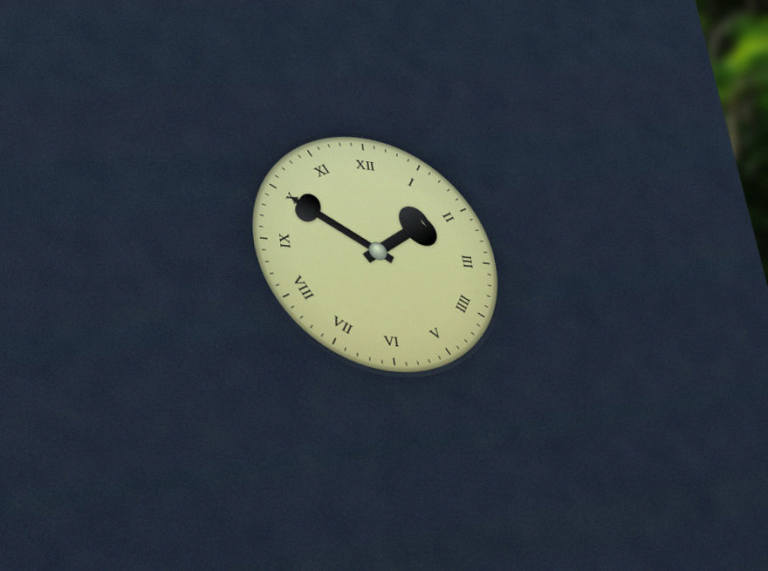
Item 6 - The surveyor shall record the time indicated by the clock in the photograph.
1:50
